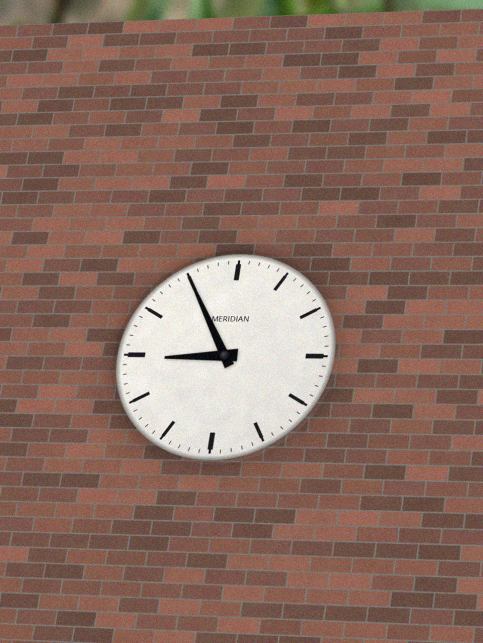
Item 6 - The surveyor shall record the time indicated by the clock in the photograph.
8:55
